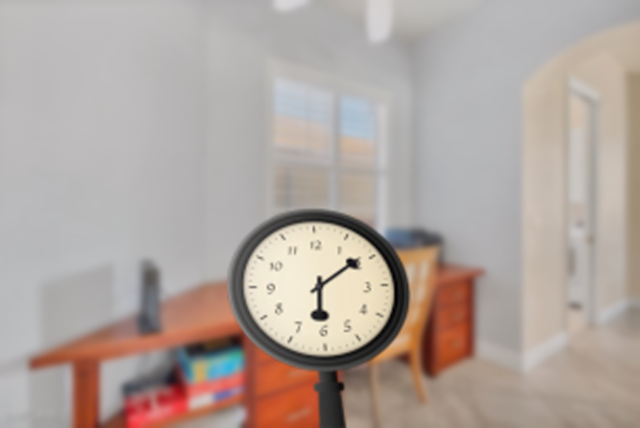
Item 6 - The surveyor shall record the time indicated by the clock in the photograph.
6:09
